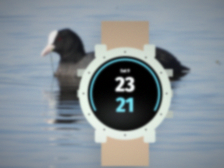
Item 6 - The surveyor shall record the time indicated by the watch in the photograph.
23:21
